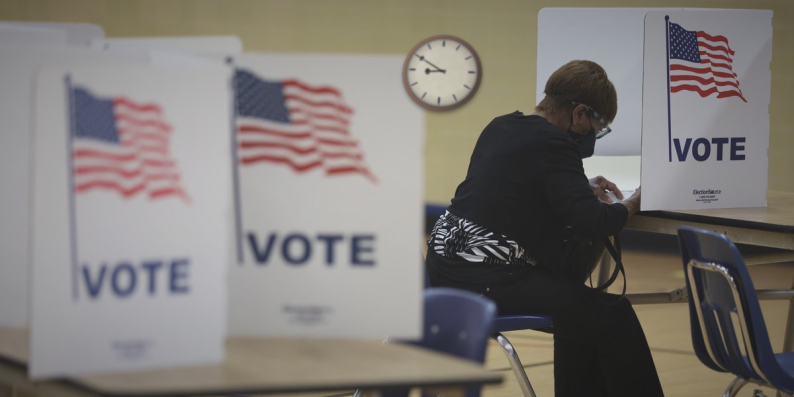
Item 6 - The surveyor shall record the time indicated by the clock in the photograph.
8:50
